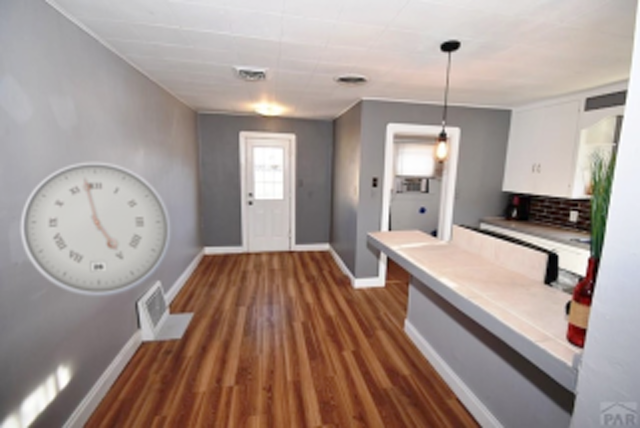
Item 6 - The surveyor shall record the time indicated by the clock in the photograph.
4:58
